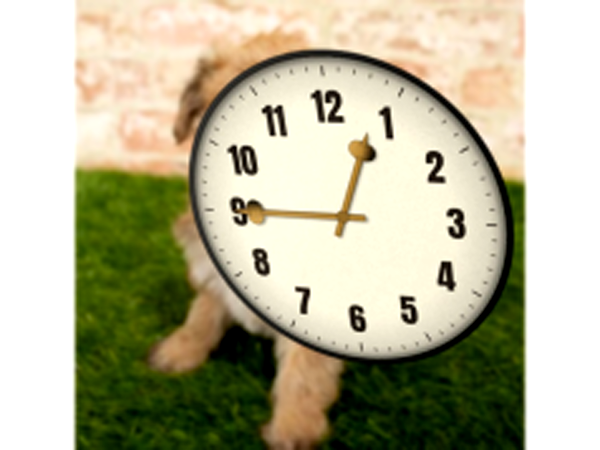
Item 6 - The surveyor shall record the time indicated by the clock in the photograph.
12:45
